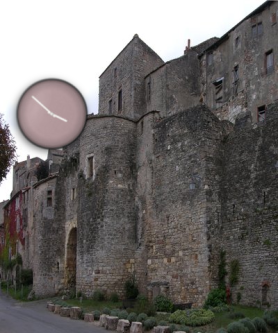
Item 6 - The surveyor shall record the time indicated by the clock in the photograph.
3:52
